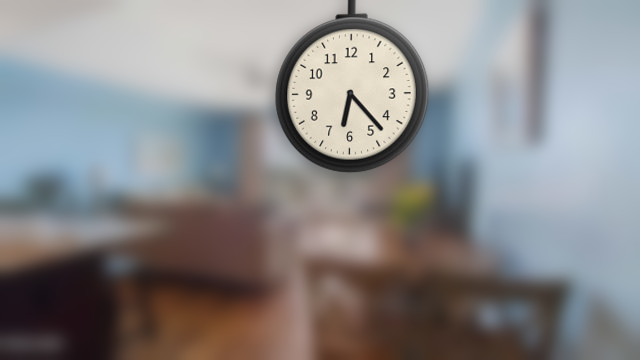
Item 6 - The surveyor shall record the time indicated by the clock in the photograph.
6:23
